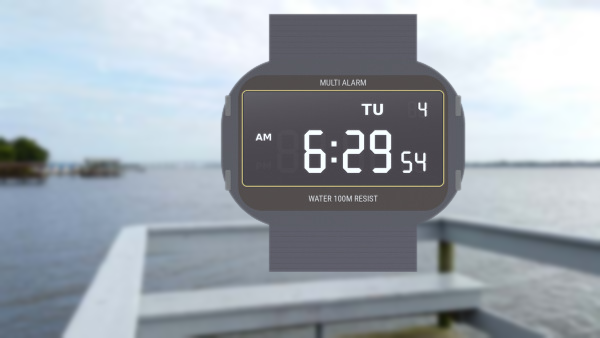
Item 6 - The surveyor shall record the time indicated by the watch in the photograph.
6:29:54
